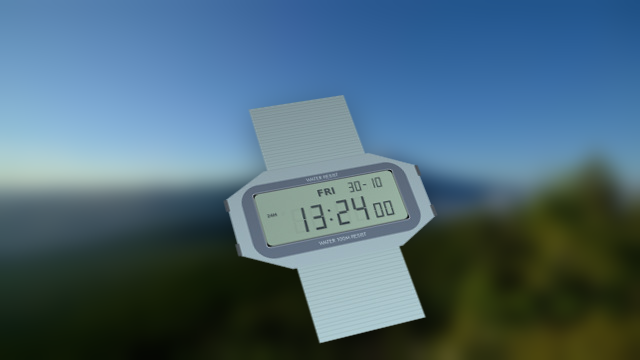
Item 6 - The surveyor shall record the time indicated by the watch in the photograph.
13:24:00
